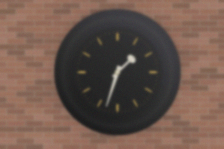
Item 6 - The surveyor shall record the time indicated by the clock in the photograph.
1:33
